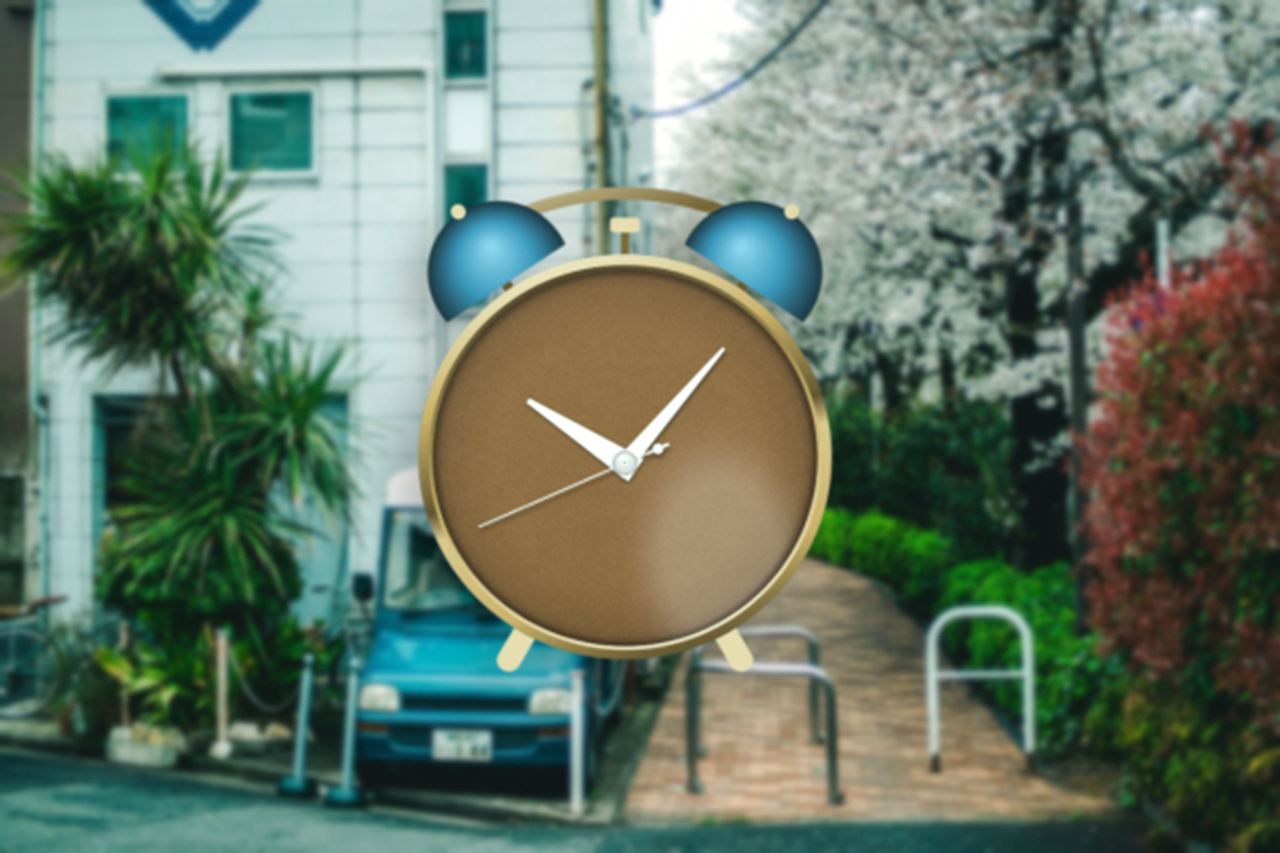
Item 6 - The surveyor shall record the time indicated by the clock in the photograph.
10:06:41
